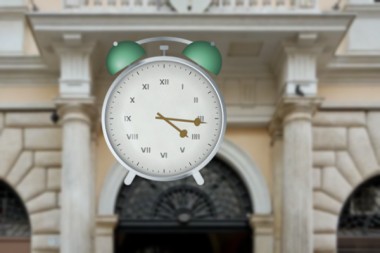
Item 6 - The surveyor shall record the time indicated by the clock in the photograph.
4:16
